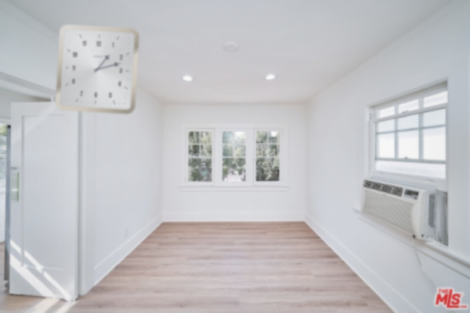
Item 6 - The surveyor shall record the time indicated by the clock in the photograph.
1:12
